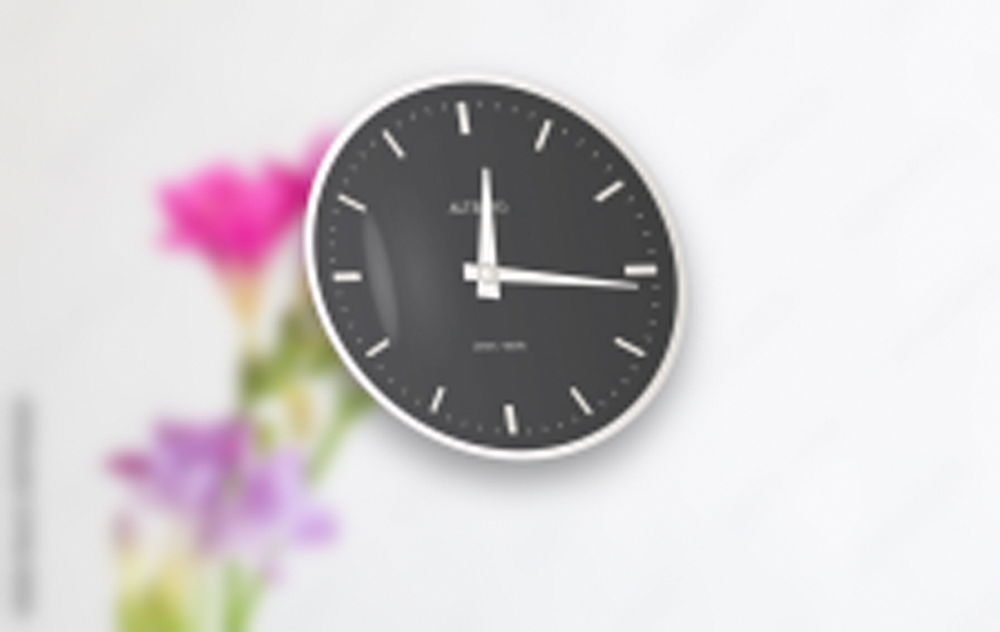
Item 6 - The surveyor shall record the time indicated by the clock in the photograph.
12:16
